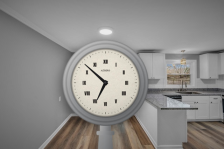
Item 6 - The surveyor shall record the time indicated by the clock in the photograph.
6:52
